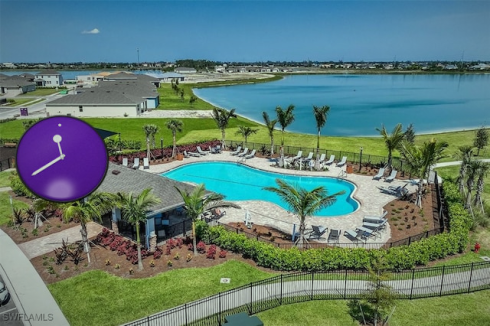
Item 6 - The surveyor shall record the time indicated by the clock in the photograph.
11:40
